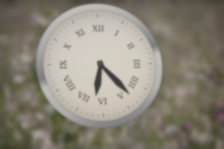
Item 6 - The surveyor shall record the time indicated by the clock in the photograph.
6:23
